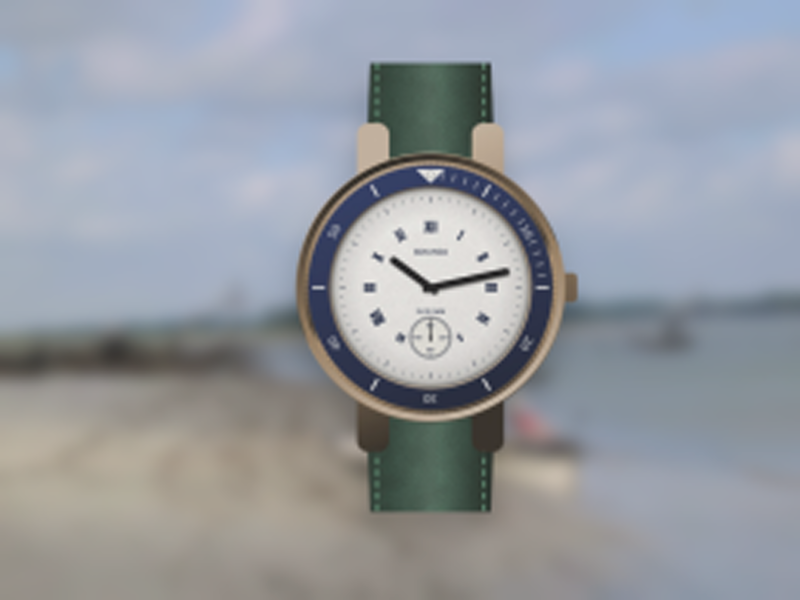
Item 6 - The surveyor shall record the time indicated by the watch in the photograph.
10:13
